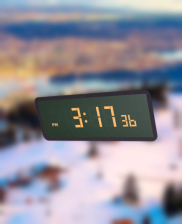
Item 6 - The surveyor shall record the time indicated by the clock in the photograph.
3:17:36
